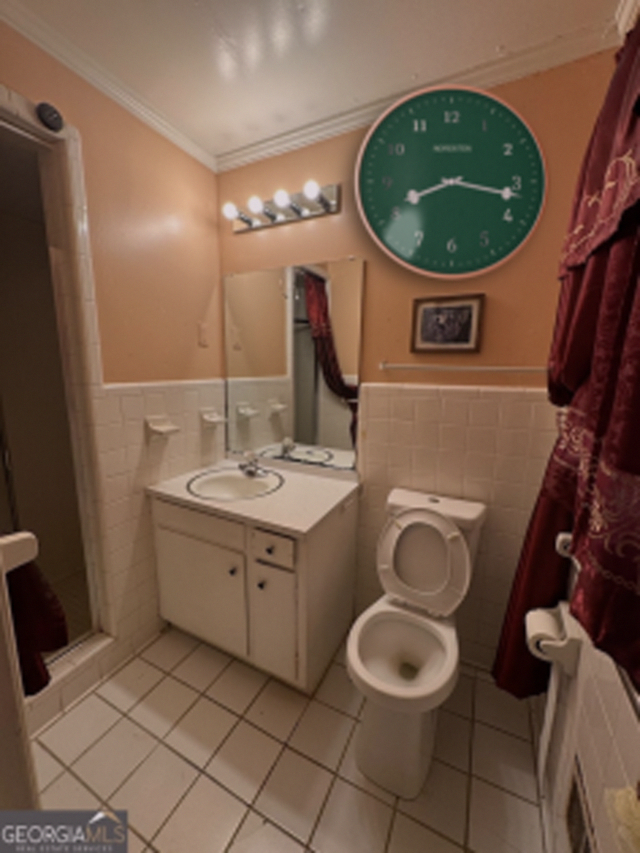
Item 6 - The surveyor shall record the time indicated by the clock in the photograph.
8:17
